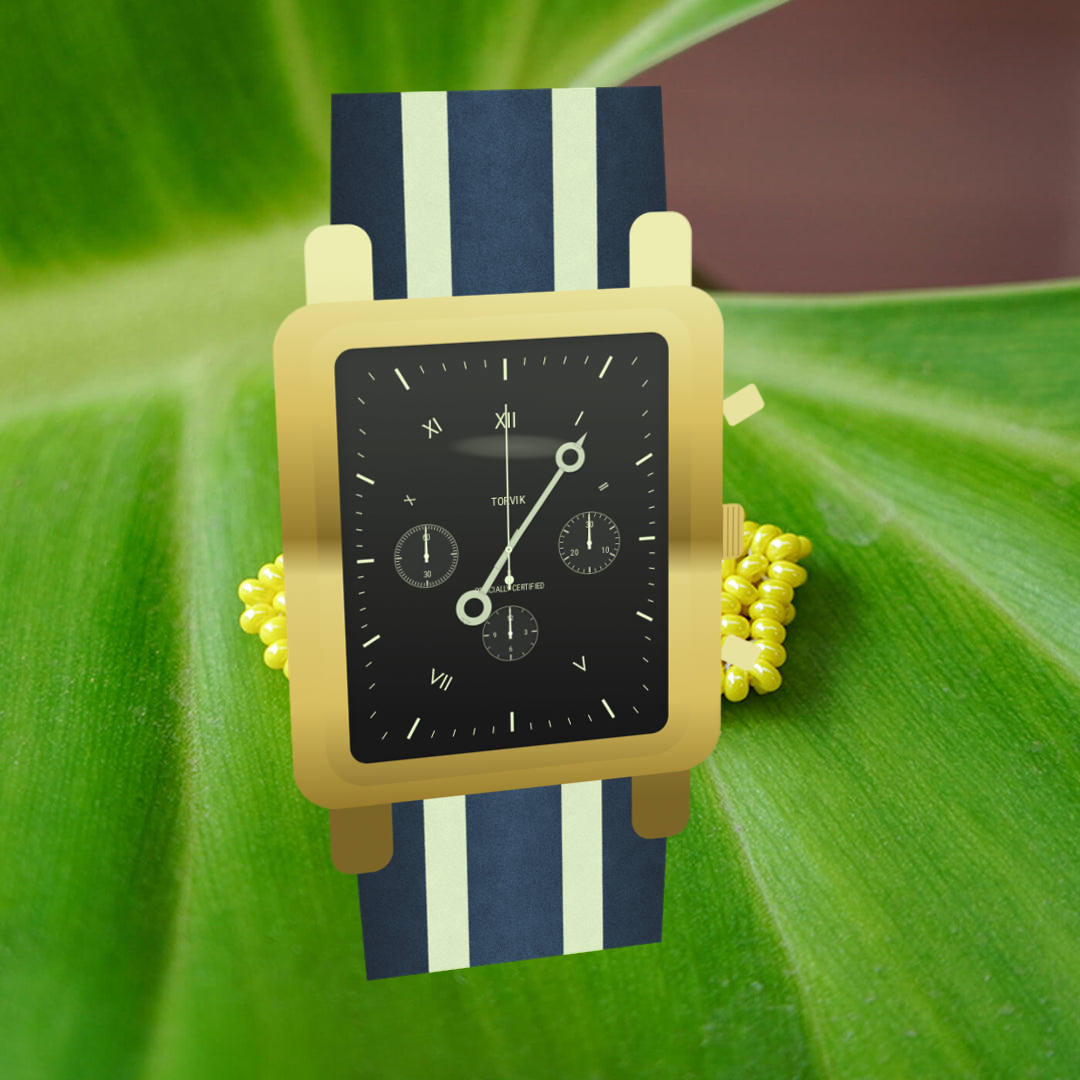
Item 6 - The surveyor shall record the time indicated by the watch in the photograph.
7:06
